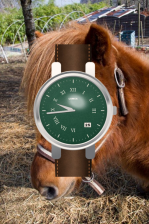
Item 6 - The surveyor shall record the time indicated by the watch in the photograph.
9:44
